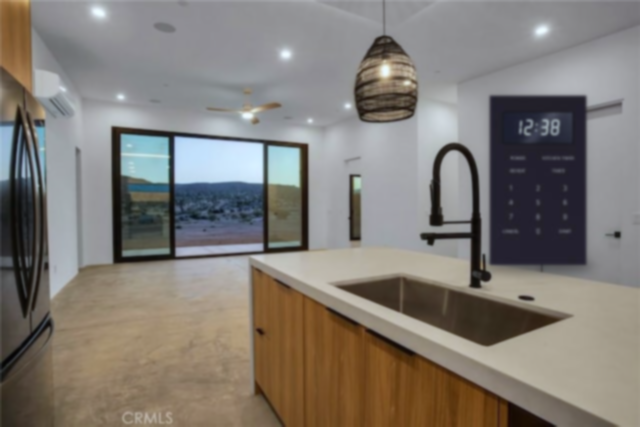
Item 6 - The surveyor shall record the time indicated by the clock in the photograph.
12:38
